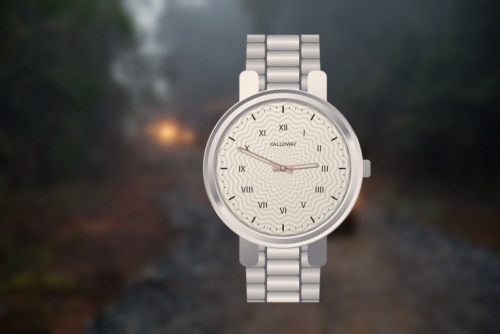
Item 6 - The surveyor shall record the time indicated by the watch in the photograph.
2:49
